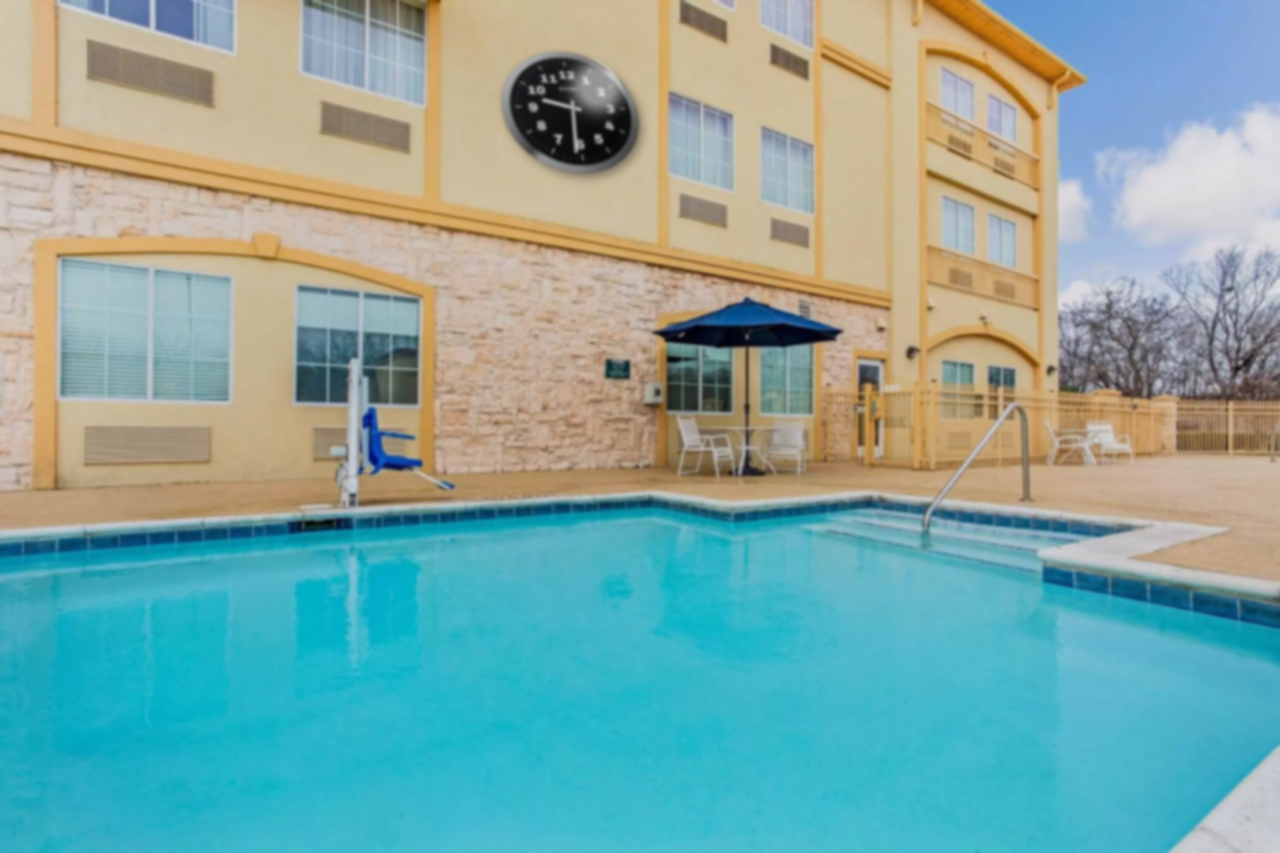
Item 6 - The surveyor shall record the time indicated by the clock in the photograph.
9:31
